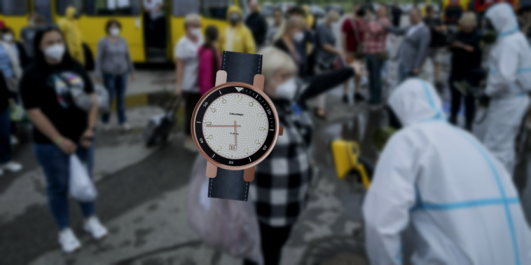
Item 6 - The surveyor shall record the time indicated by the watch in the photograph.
5:44
